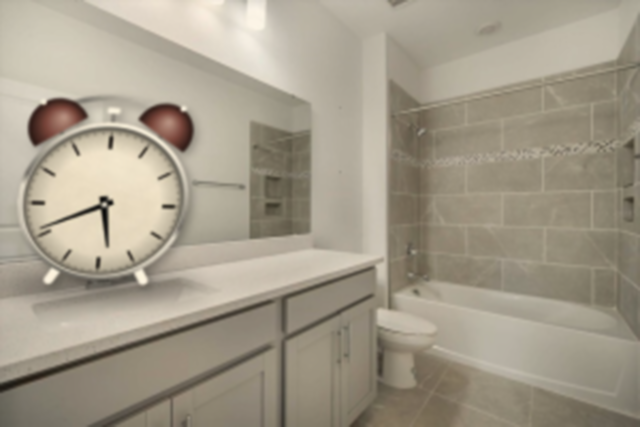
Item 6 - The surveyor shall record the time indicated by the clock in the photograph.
5:41
